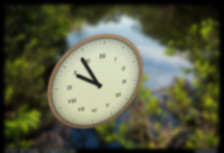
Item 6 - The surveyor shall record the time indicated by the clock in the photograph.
9:54
